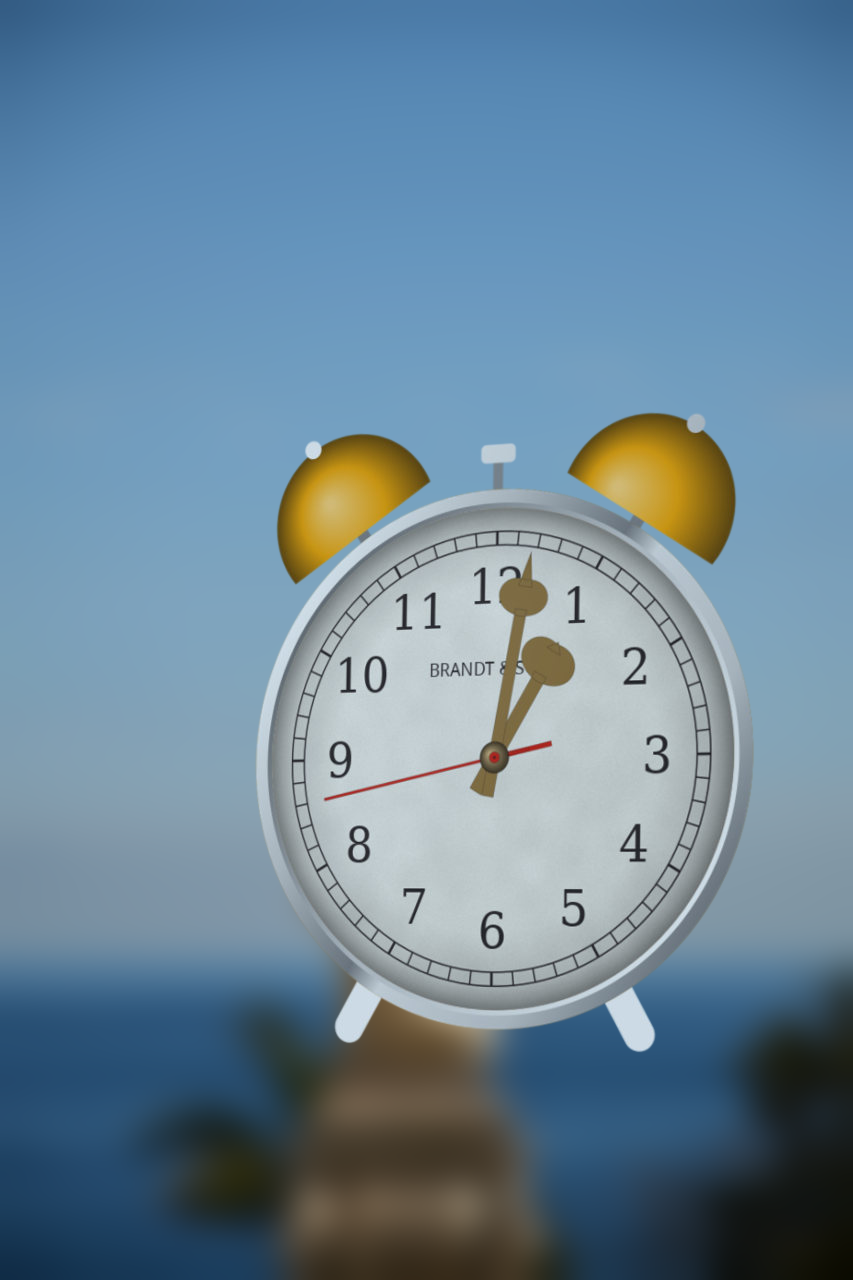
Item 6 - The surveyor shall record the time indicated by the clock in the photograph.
1:01:43
